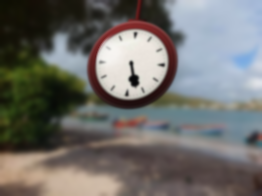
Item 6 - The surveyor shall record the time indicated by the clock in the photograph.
5:27
